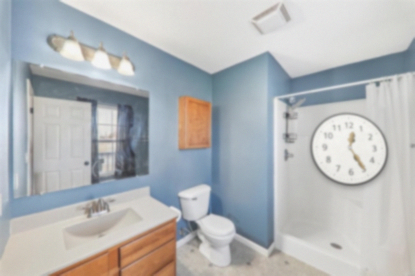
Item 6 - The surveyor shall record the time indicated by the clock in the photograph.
12:25
